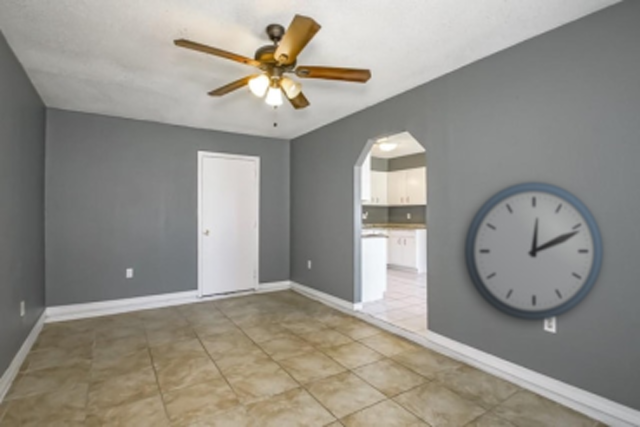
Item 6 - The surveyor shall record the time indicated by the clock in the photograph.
12:11
